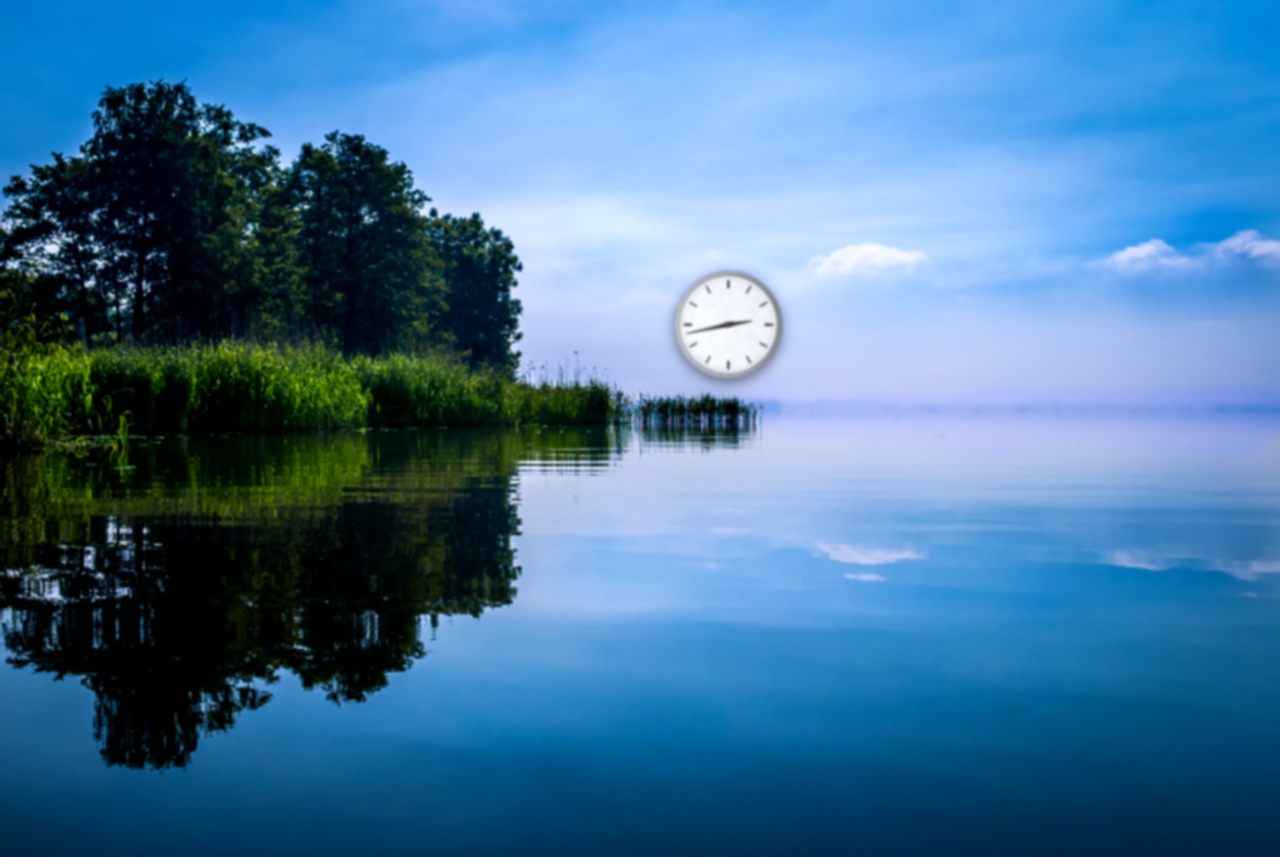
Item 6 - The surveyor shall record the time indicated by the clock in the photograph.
2:43
